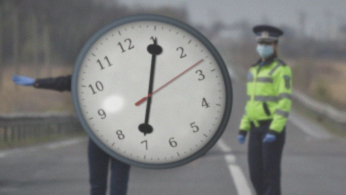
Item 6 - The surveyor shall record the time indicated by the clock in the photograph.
7:05:13
